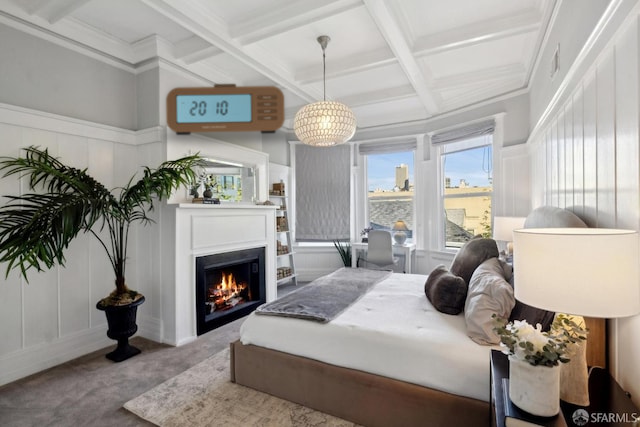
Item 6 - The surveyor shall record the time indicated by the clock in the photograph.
20:10
